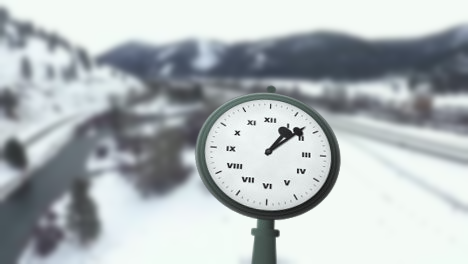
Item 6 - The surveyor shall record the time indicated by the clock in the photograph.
1:08
